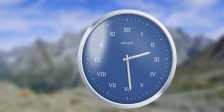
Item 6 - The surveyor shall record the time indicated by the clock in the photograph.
2:29
